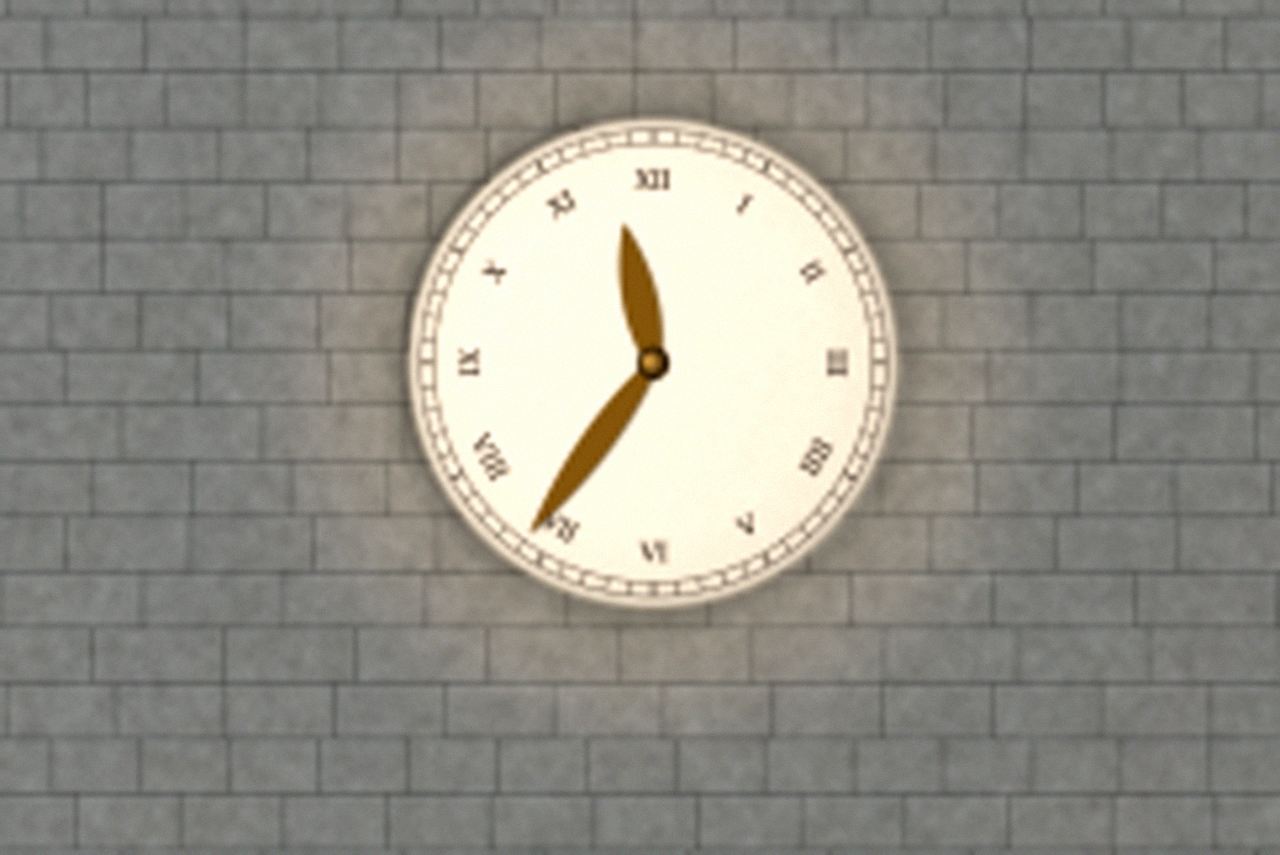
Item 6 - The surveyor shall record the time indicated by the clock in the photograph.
11:36
